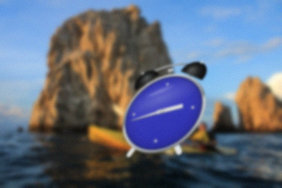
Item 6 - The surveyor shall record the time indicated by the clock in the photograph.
2:43
